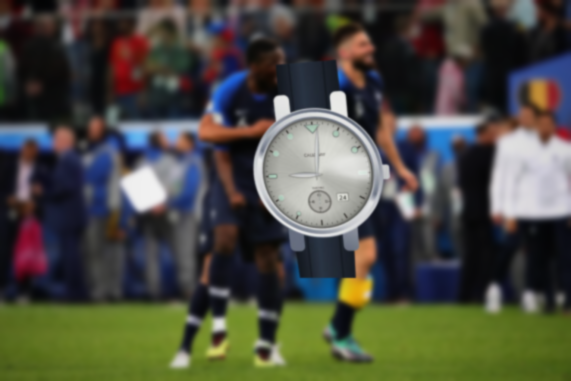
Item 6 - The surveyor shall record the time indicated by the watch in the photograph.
9:01
